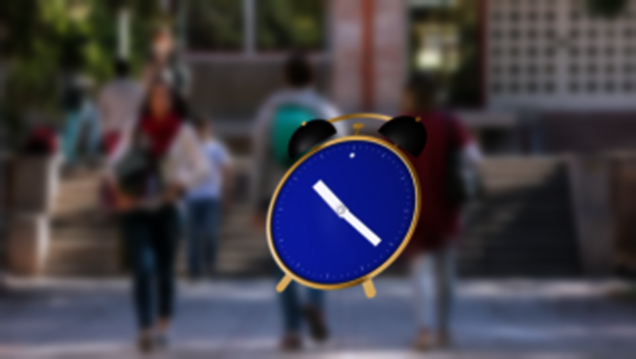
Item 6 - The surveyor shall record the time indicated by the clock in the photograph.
10:21
